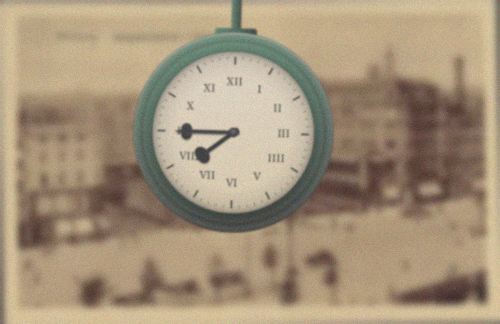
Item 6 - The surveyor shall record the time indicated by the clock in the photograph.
7:45
